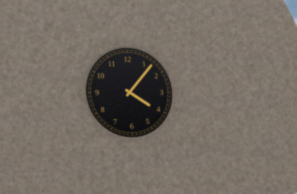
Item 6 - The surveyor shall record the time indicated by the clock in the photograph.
4:07
